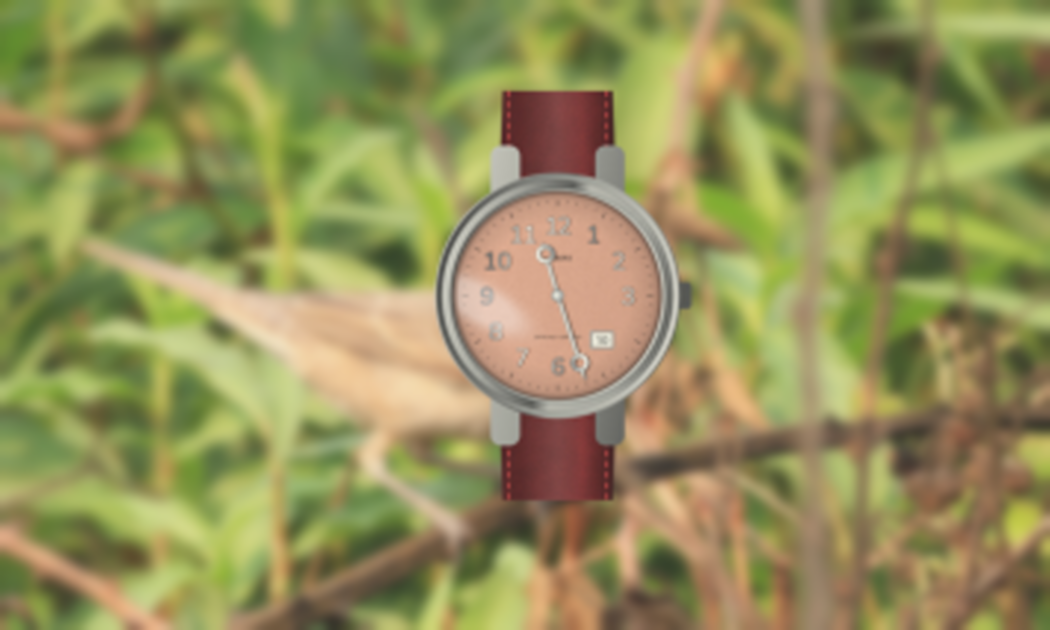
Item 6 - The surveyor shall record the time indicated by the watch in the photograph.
11:27
